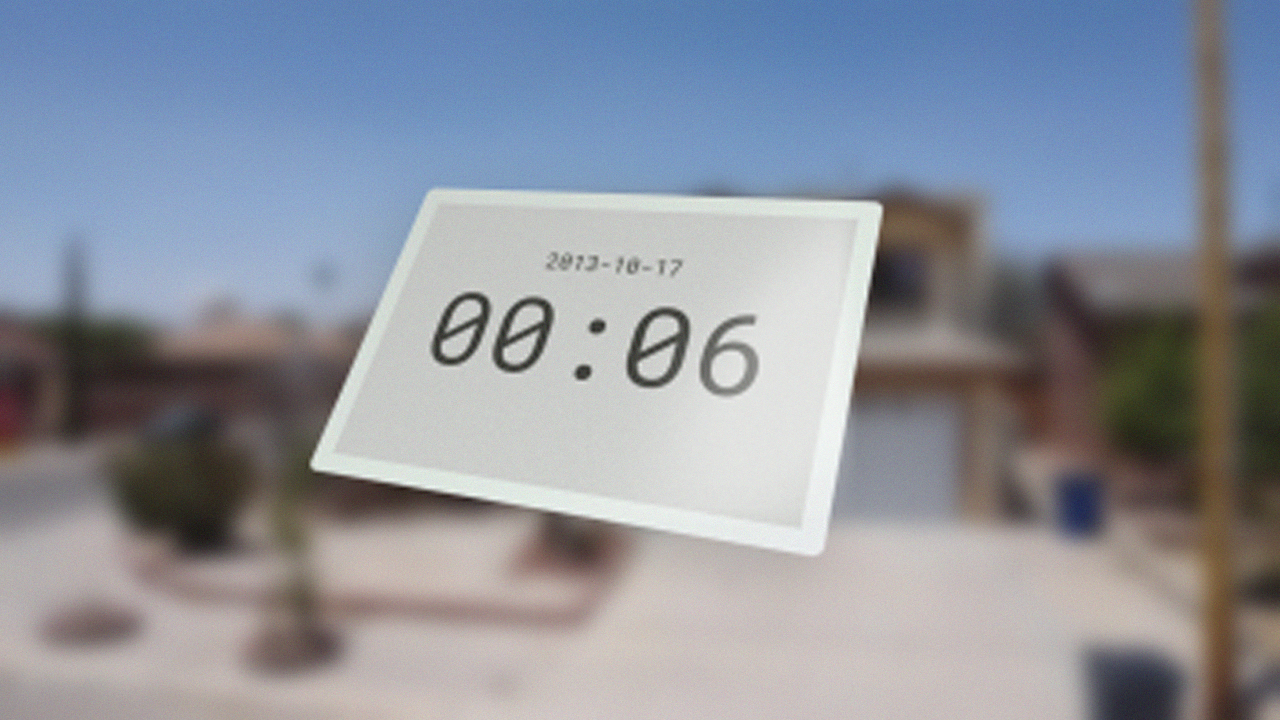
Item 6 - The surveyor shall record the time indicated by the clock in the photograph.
0:06
